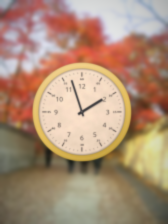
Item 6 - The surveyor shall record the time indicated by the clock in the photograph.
1:57
